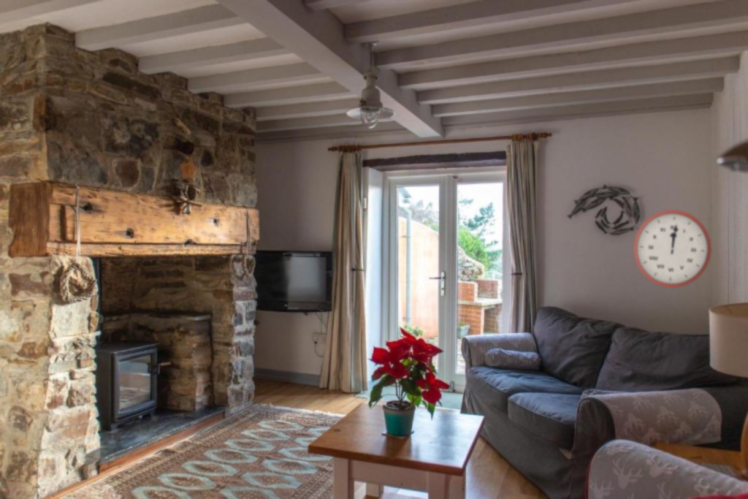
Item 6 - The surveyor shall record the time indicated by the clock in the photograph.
12:01
